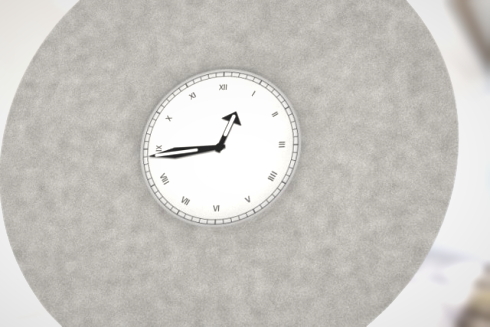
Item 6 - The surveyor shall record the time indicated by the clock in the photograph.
12:44
